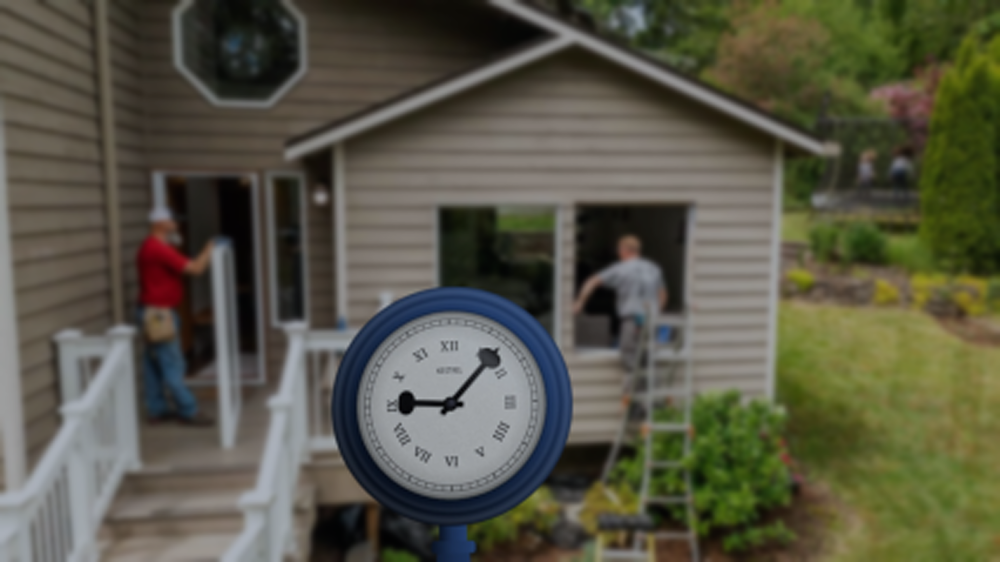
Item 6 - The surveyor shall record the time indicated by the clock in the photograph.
9:07
